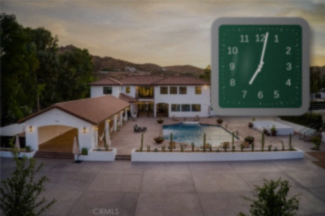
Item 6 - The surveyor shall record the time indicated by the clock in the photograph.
7:02
